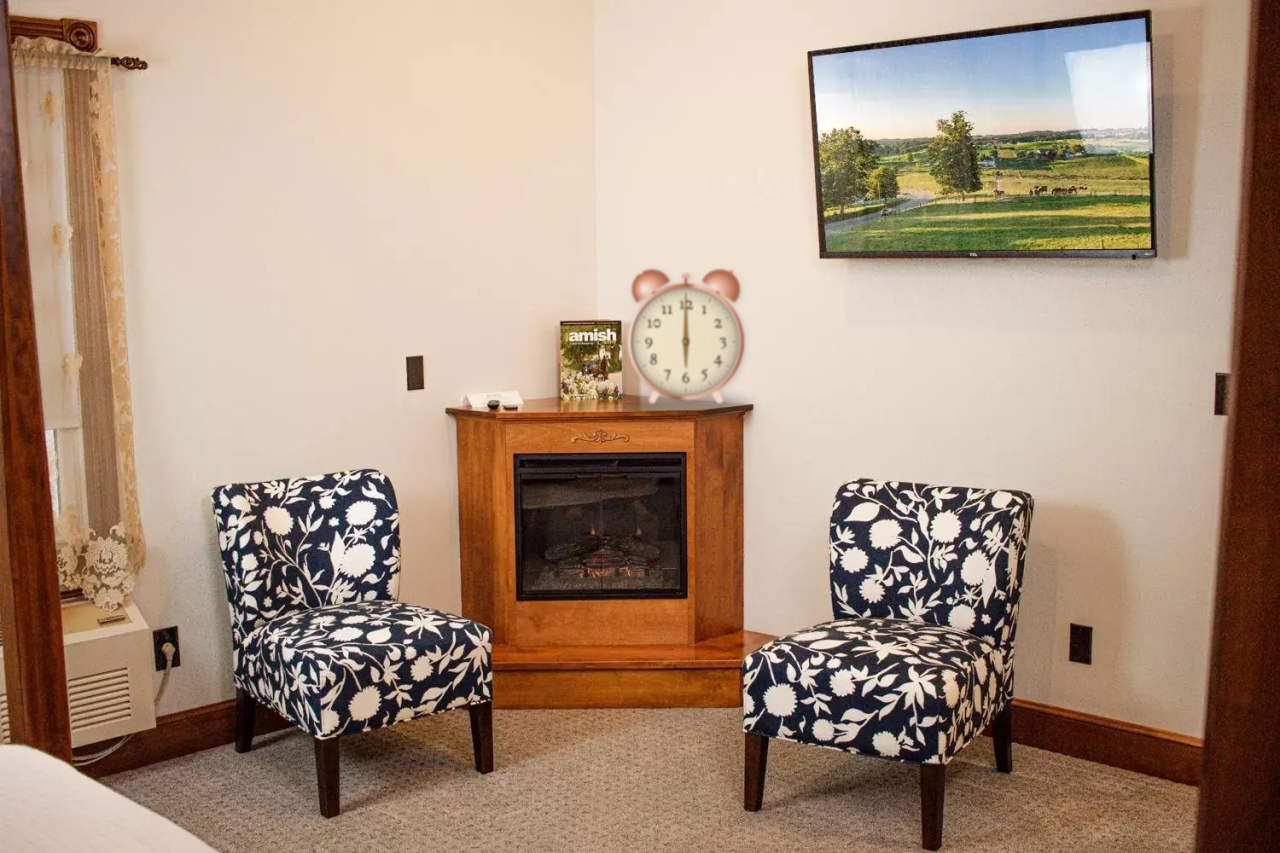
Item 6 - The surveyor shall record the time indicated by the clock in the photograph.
6:00
